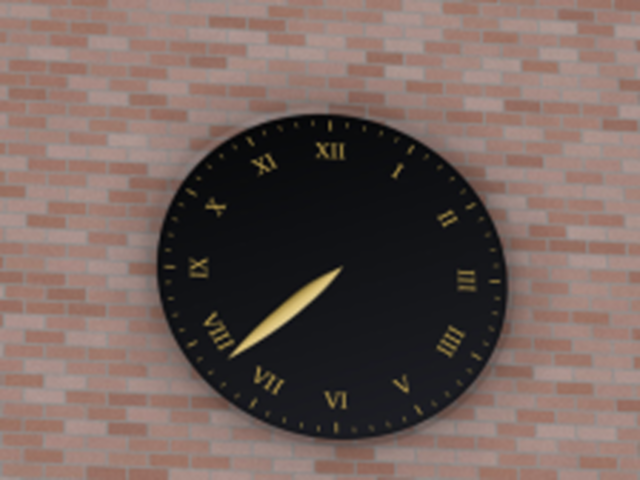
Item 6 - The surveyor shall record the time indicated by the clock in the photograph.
7:38
